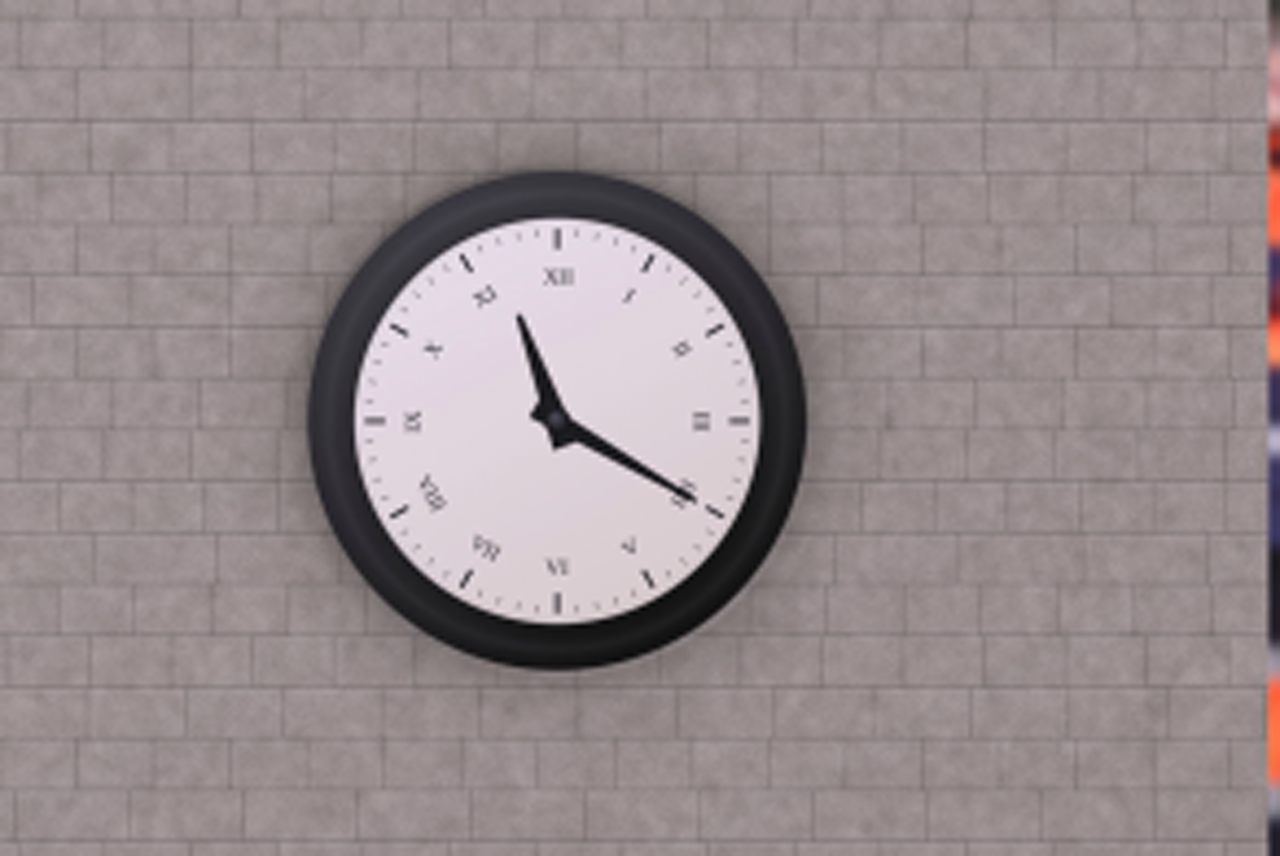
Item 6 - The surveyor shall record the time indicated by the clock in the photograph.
11:20
